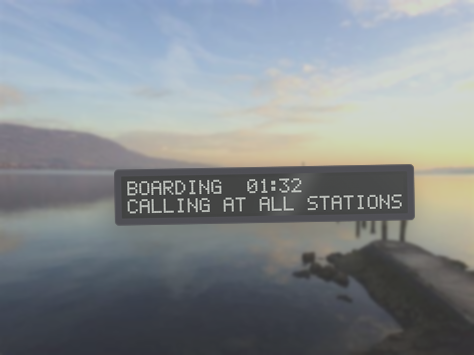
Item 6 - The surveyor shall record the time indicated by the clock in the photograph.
1:32
